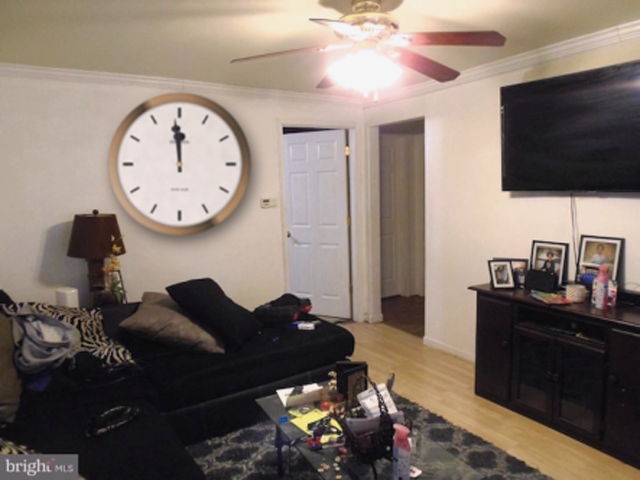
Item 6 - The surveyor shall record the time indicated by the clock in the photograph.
11:59
